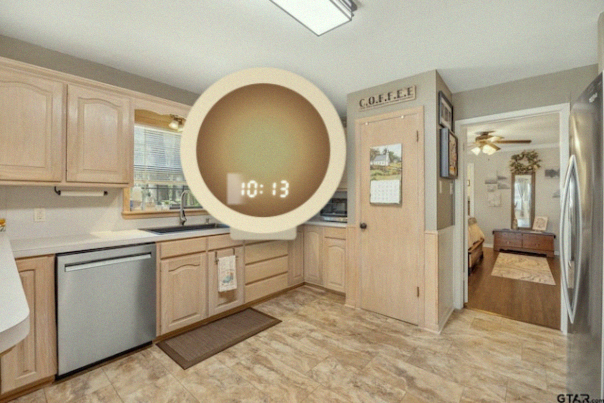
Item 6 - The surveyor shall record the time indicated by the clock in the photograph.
10:13
